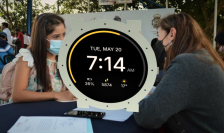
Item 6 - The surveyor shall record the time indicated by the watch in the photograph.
7:14
